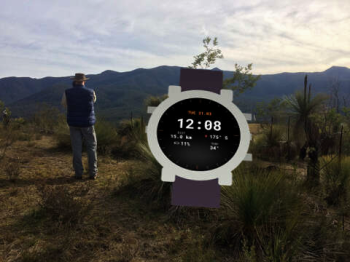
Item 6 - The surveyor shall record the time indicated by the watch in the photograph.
12:08
